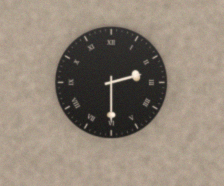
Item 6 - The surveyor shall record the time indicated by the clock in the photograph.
2:30
